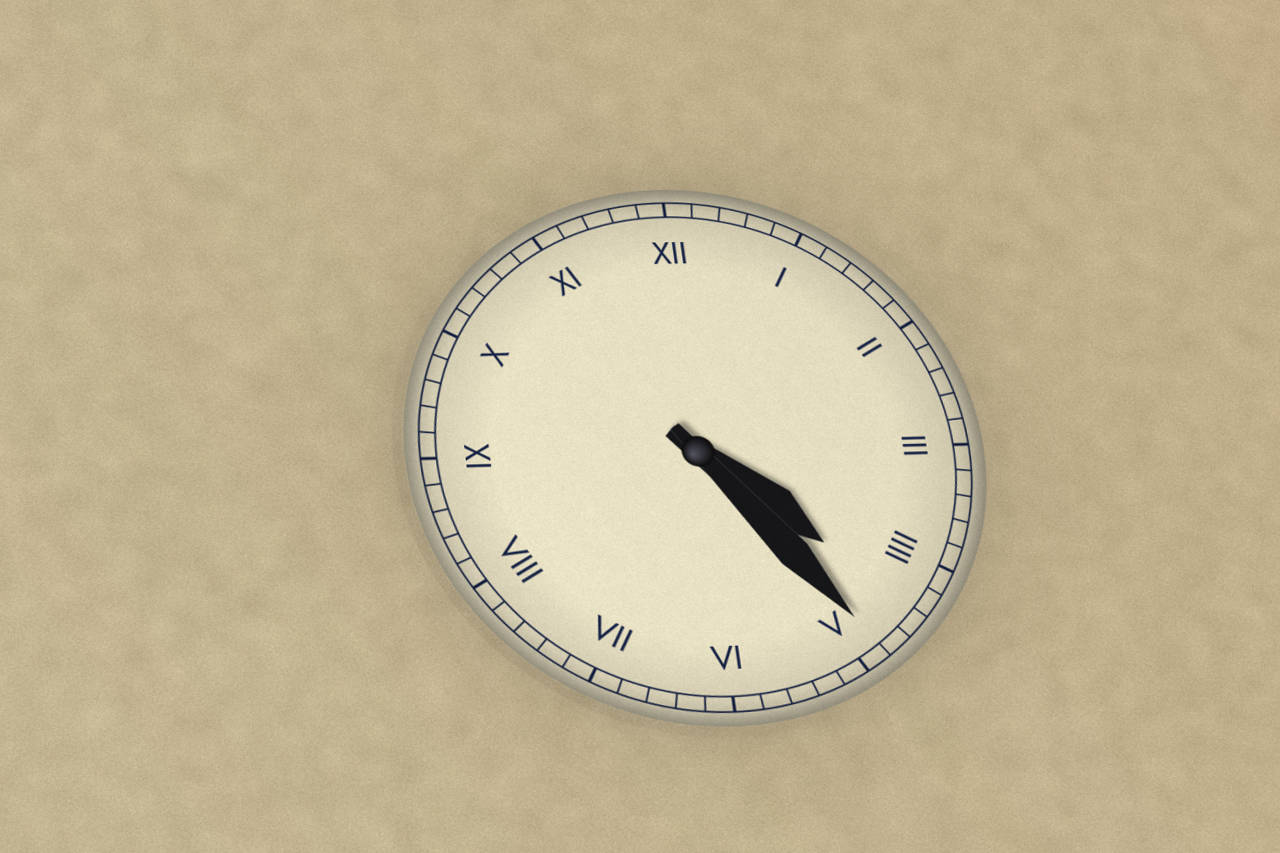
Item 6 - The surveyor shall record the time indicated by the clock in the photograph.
4:24
